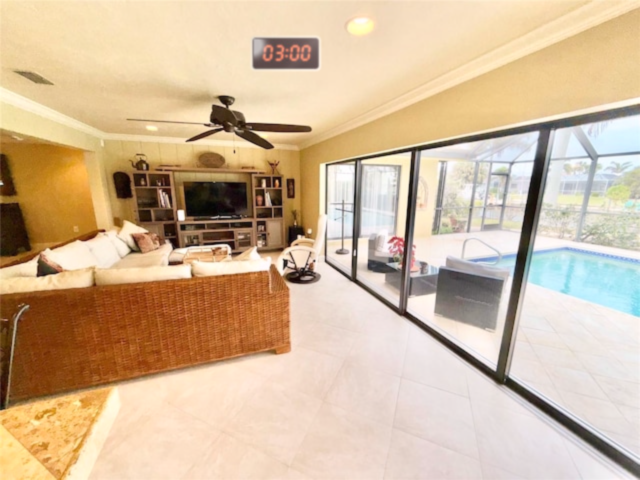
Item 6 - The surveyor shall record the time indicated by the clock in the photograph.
3:00
